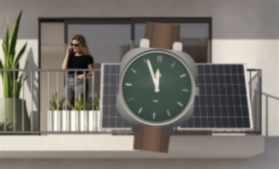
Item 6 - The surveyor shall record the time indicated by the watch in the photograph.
11:56
